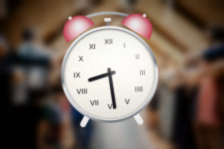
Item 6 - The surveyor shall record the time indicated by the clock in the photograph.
8:29
